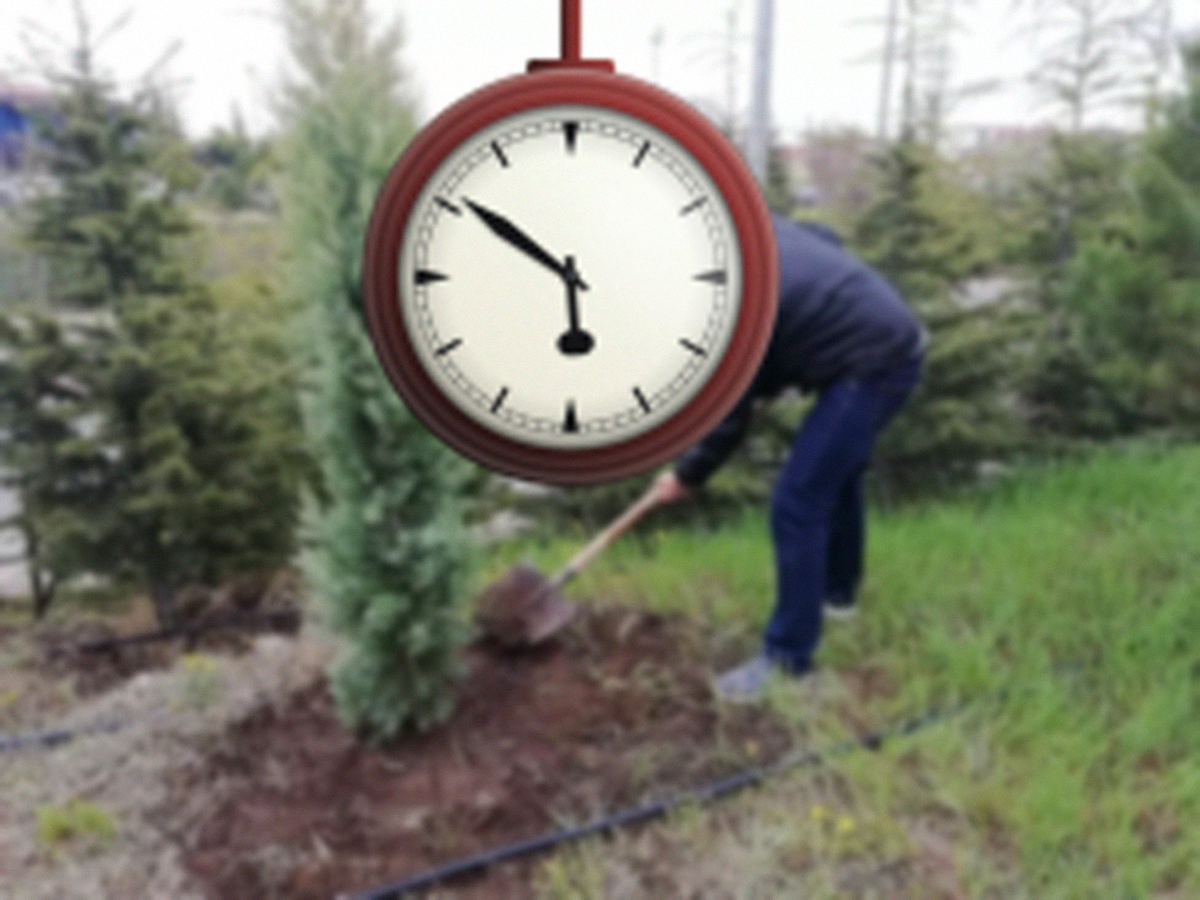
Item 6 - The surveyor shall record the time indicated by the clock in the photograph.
5:51
